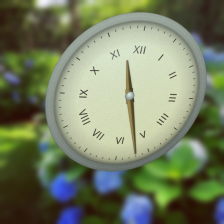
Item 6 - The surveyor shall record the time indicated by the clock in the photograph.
11:27
